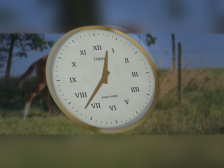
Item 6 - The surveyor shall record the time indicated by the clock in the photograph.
12:37
